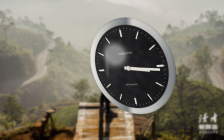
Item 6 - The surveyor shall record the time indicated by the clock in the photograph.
3:16
